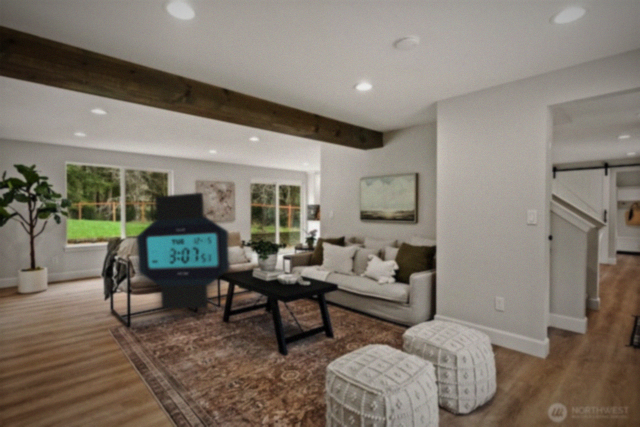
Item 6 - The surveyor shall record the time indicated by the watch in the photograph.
3:07
